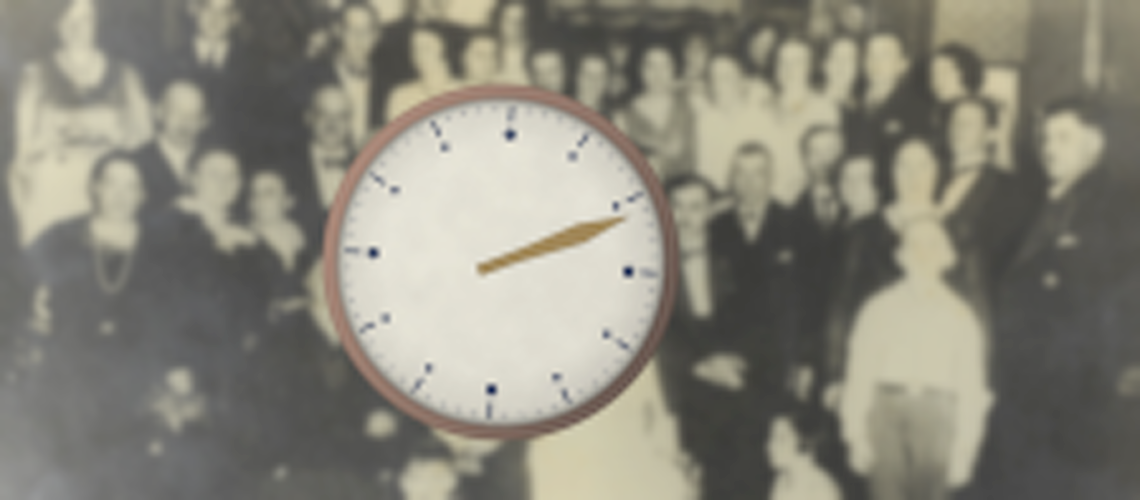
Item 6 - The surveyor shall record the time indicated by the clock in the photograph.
2:11
